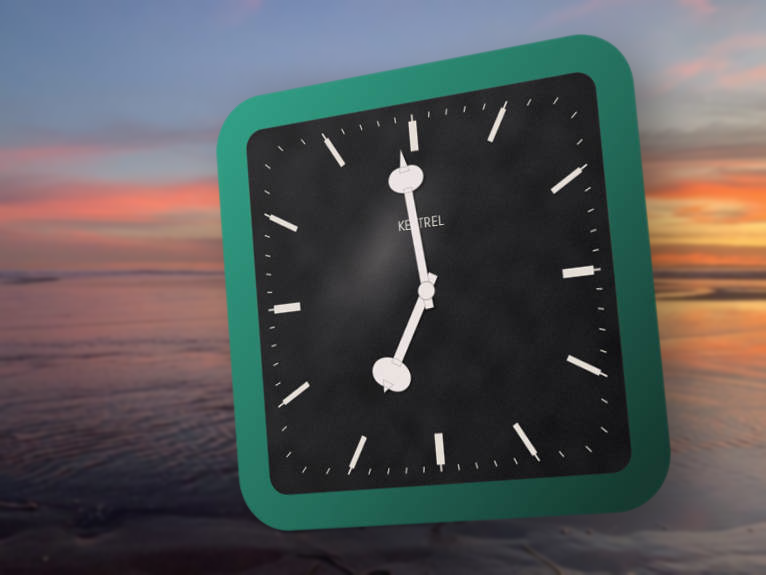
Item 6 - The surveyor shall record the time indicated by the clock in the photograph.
6:59
